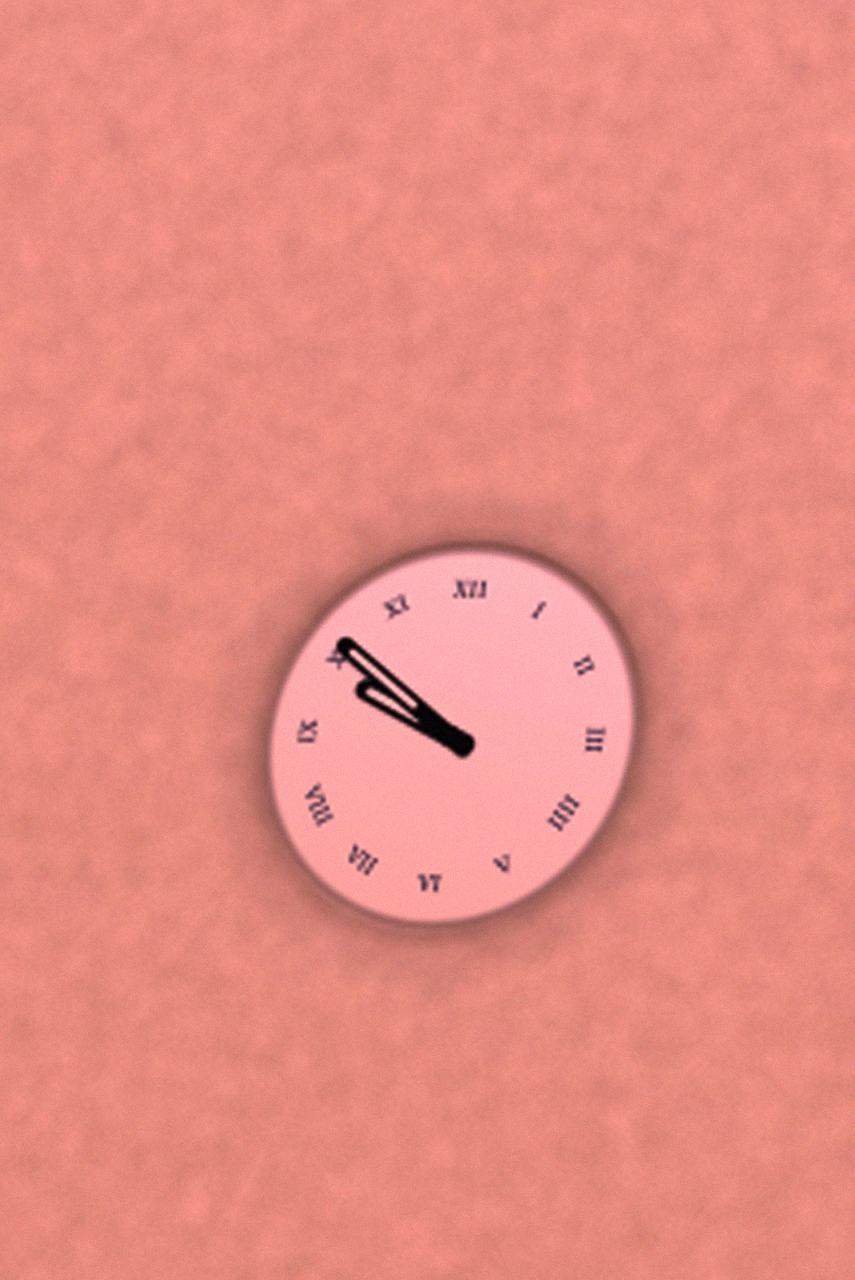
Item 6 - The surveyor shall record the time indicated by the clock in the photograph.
9:51
